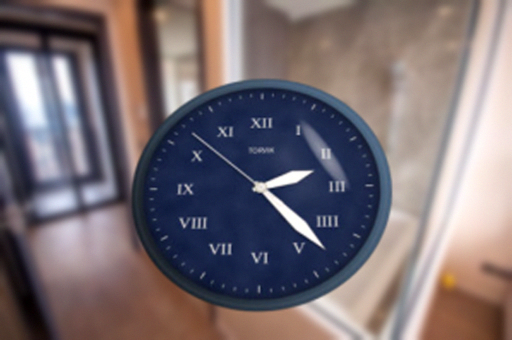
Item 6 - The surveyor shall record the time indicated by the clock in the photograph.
2:22:52
